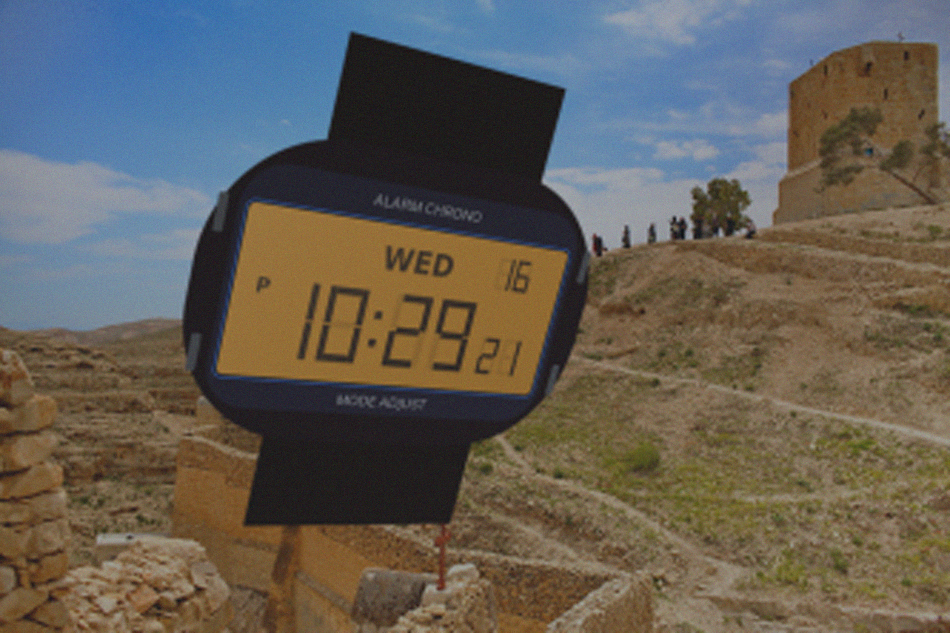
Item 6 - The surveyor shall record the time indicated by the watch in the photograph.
10:29:21
